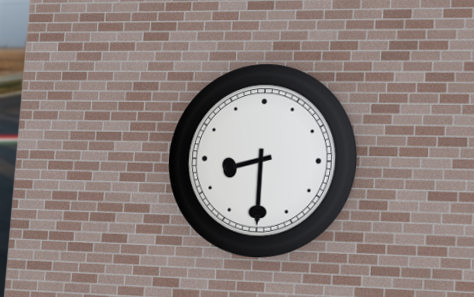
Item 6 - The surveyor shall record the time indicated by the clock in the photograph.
8:30
